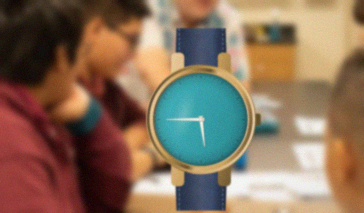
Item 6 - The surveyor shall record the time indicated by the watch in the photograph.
5:45
